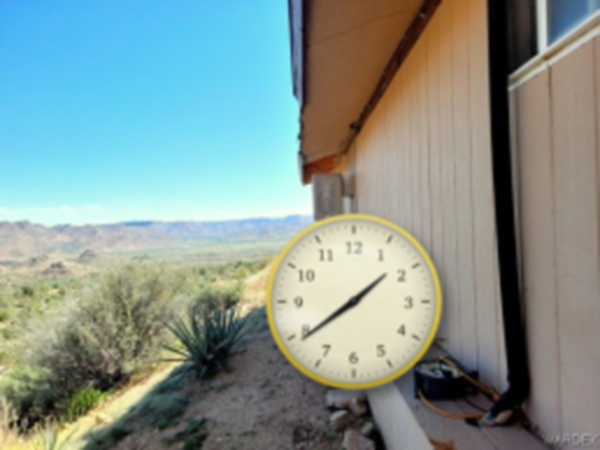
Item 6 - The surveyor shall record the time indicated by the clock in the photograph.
1:39
